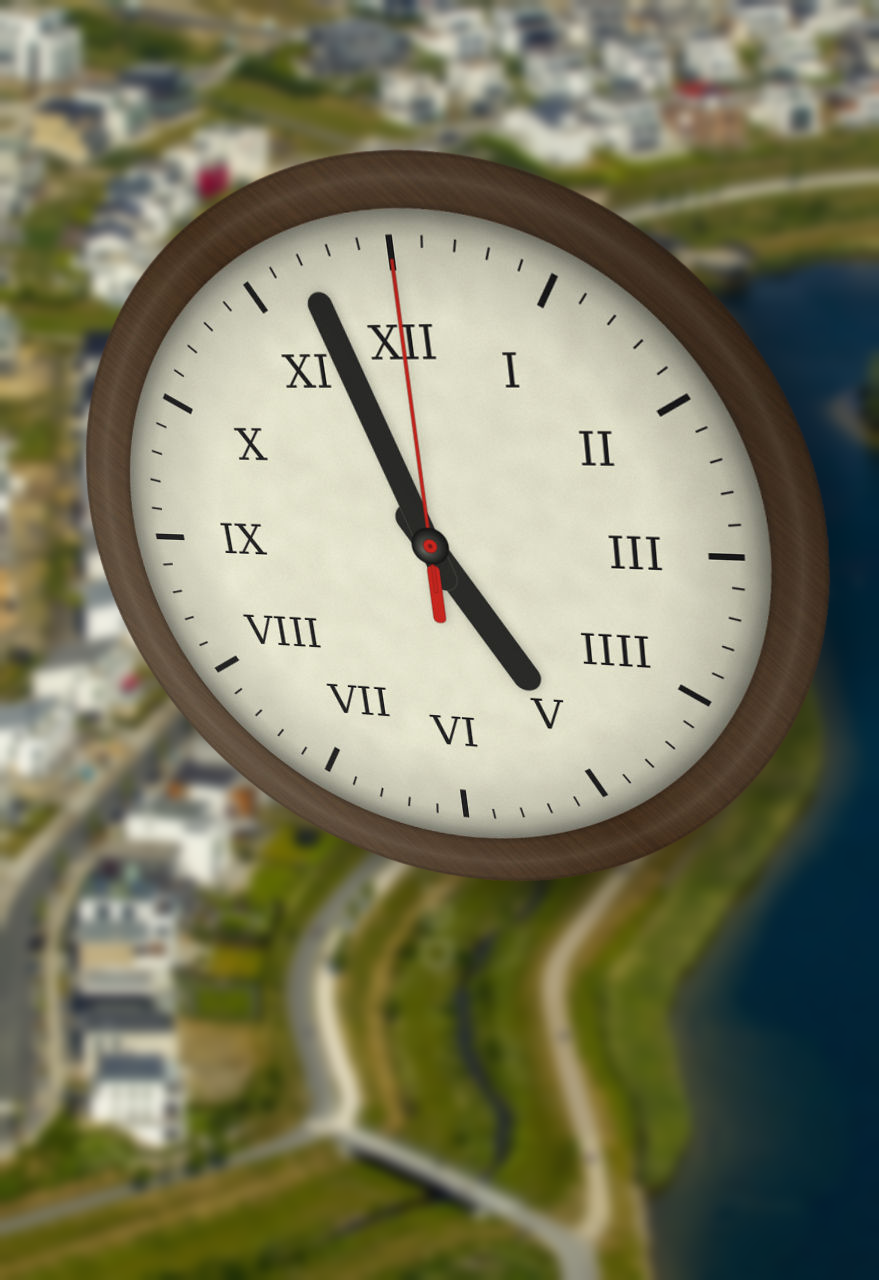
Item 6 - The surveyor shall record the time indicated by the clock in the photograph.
4:57:00
